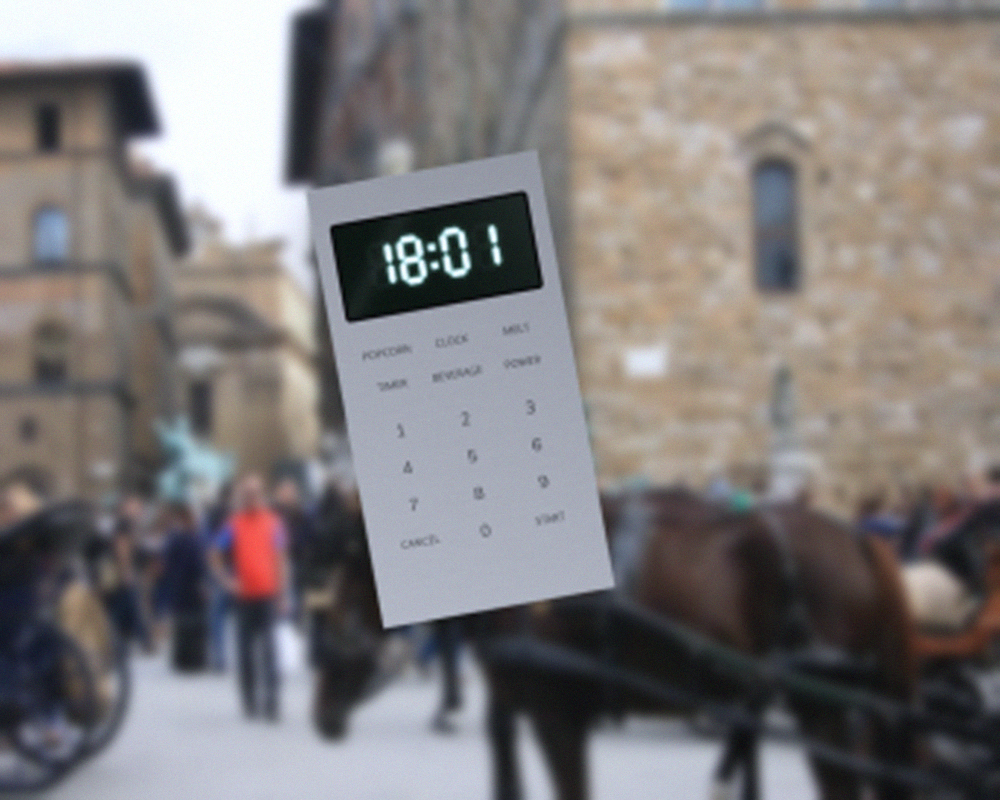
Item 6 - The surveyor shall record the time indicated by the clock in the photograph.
18:01
